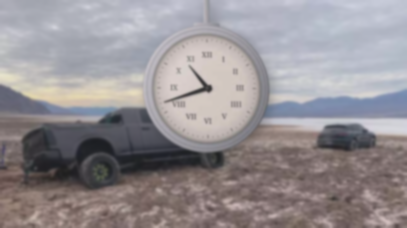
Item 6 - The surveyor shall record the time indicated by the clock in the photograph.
10:42
